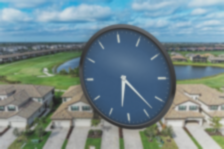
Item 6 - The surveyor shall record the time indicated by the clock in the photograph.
6:23
